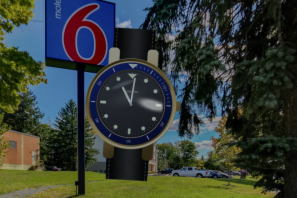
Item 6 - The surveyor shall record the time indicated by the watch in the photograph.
11:01
